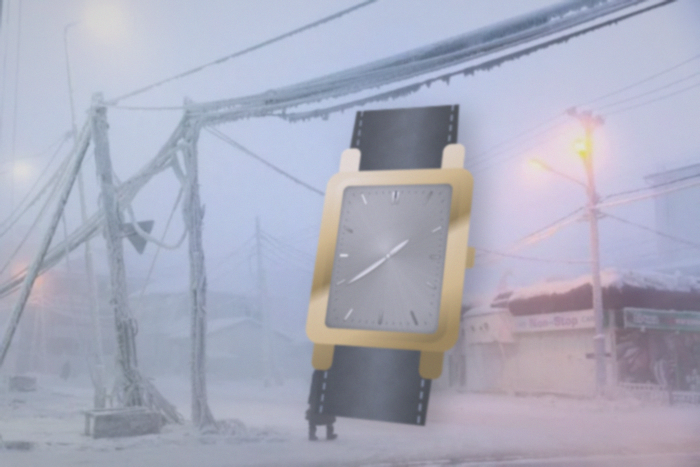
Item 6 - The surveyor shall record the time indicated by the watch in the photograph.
1:39
